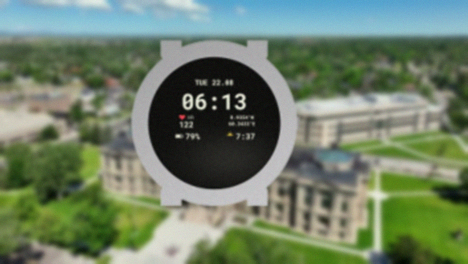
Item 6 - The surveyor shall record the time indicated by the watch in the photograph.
6:13
